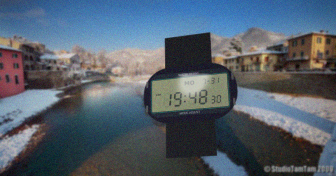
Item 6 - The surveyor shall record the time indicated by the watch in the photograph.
19:48:30
